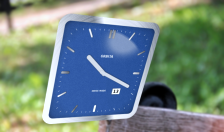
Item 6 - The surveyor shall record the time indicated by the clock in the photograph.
10:19
